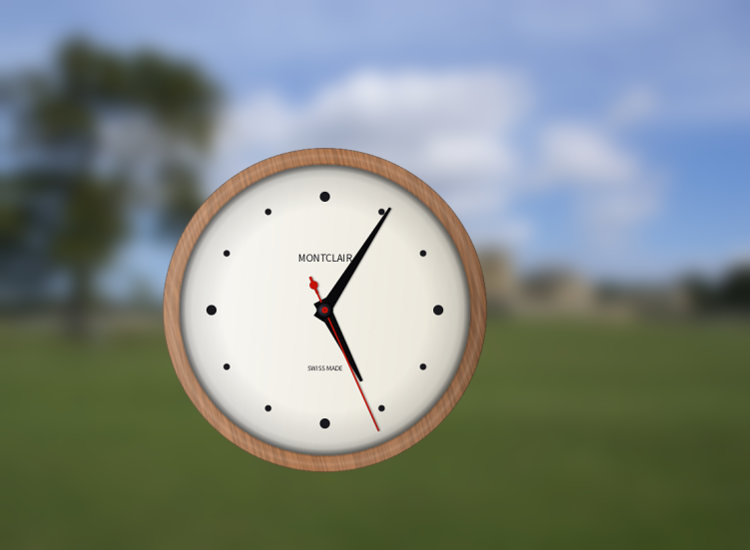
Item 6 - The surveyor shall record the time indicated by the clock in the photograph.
5:05:26
